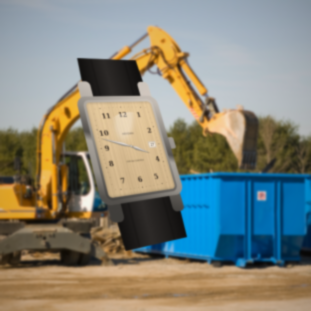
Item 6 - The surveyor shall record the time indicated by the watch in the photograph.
3:48
